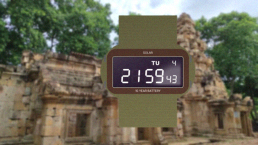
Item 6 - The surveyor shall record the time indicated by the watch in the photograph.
21:59:43
